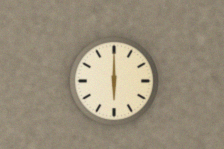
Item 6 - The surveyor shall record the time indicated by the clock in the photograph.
6:00
